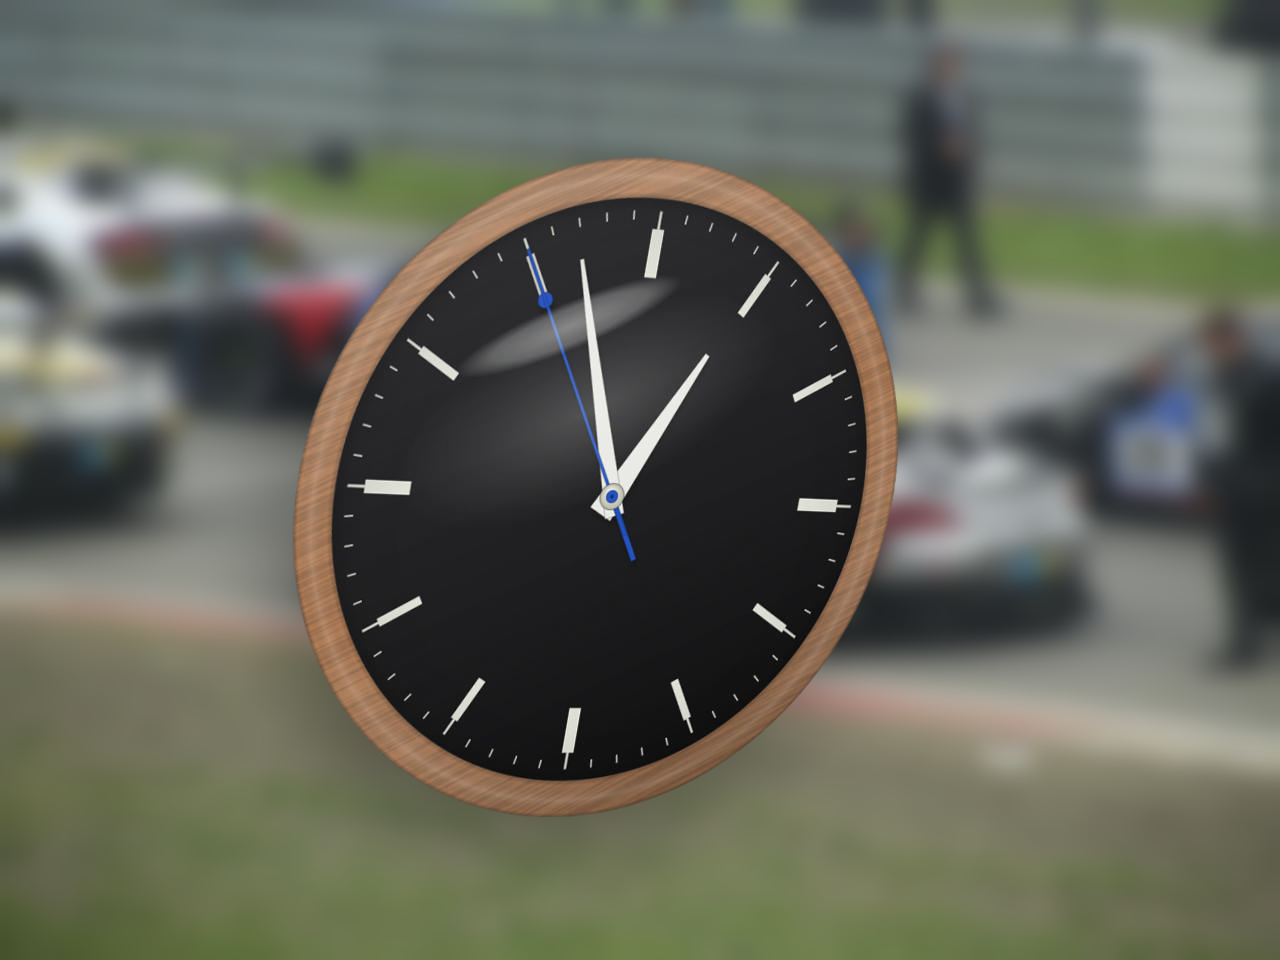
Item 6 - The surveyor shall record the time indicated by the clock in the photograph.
12:56:55
